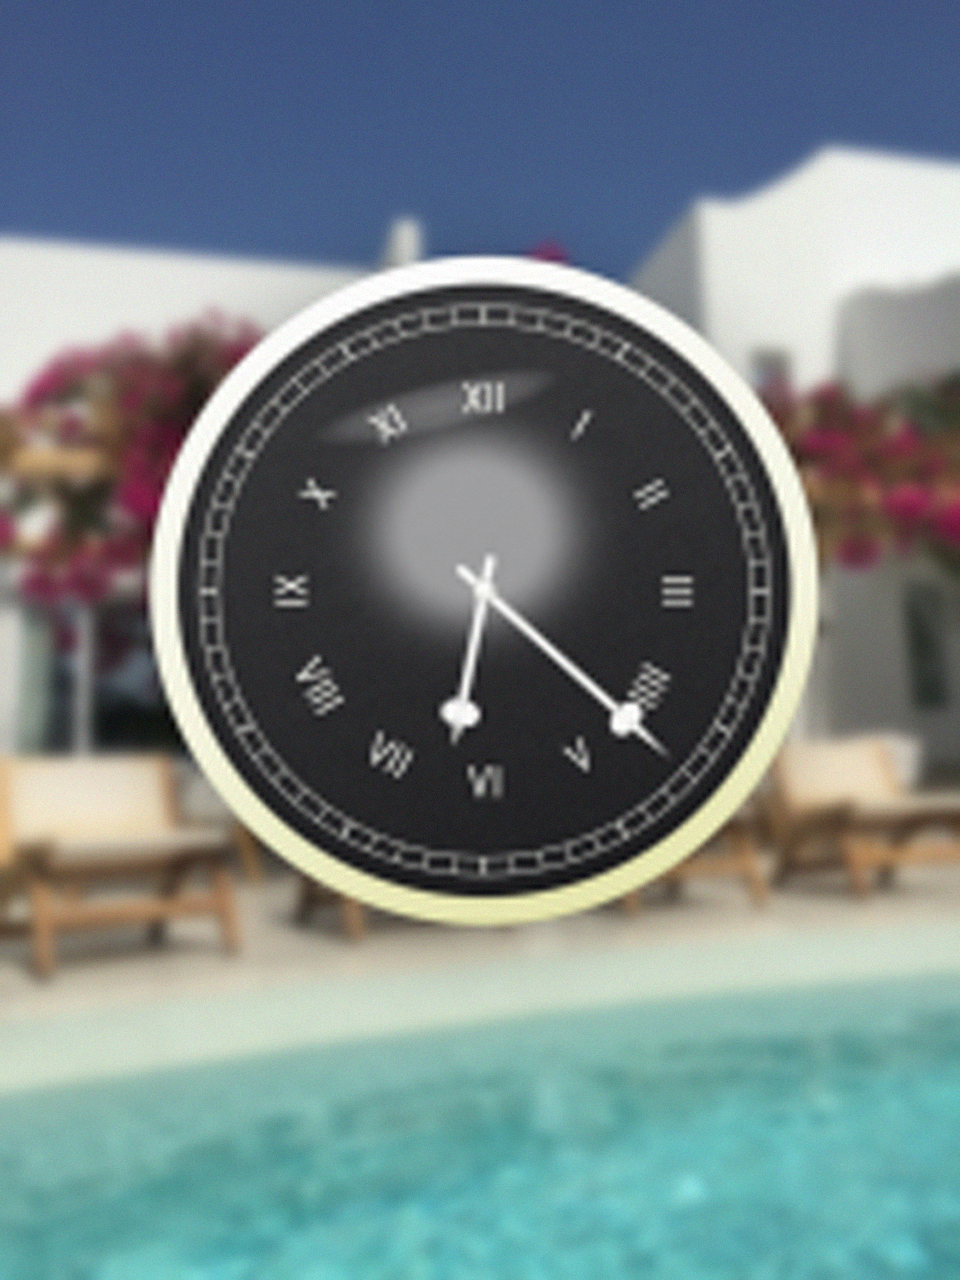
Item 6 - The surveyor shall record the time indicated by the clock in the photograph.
6:22
